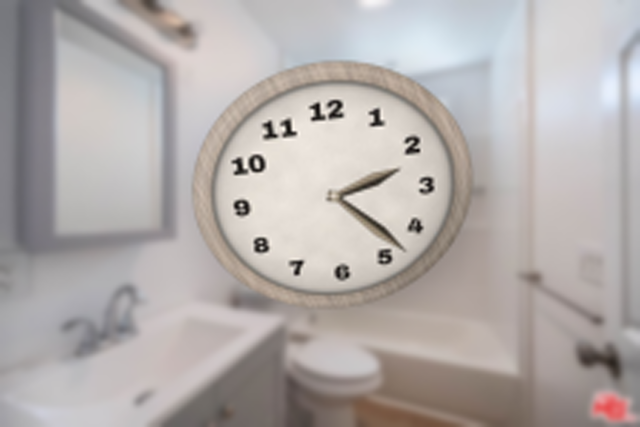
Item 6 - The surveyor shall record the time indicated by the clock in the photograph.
2:23
